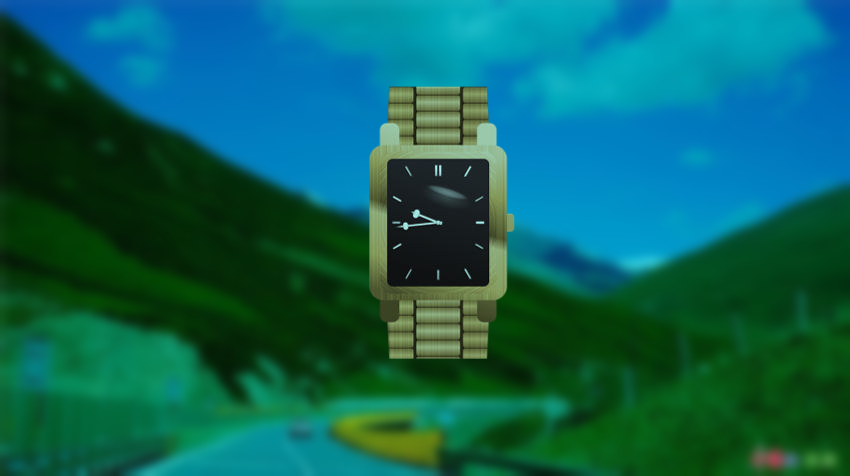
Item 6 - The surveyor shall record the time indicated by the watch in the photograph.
9:44
